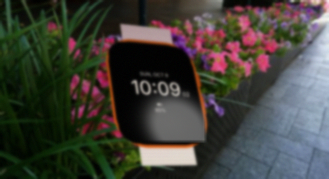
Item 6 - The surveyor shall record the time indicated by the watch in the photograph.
10:09
